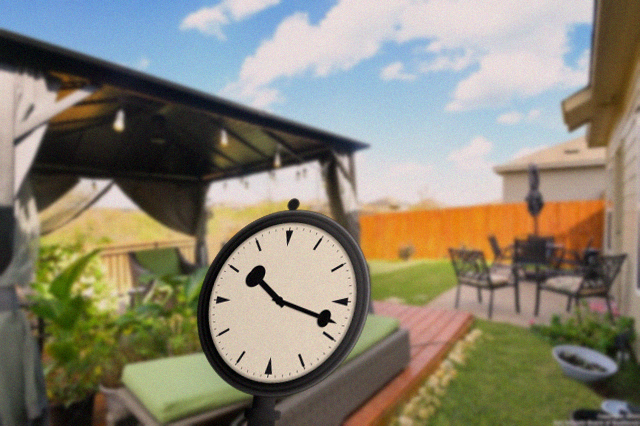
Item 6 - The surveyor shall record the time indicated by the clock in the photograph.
10:18
